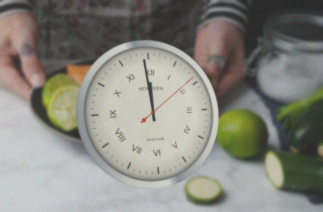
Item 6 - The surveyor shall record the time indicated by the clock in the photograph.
11:59:09
